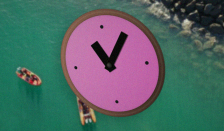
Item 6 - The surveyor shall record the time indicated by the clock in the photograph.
11:06
